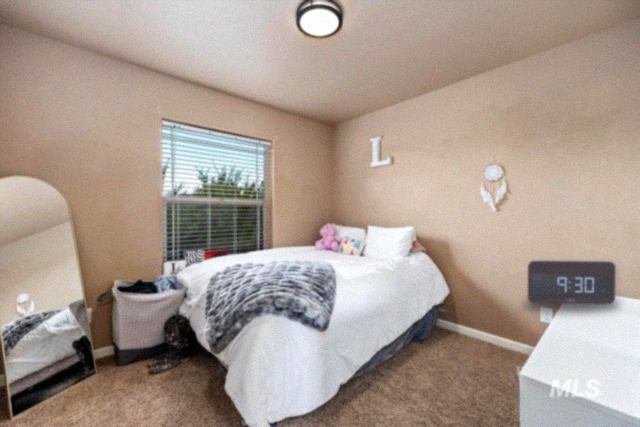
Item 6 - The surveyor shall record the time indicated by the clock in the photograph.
9:30
